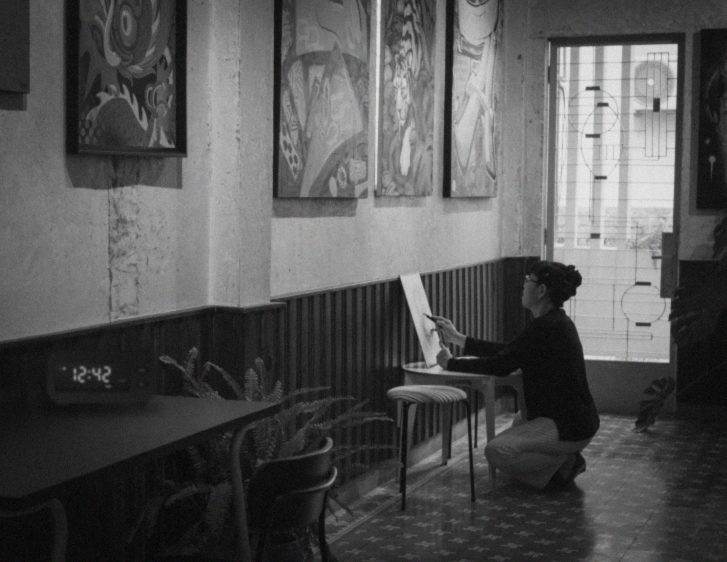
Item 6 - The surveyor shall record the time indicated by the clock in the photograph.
12:42
